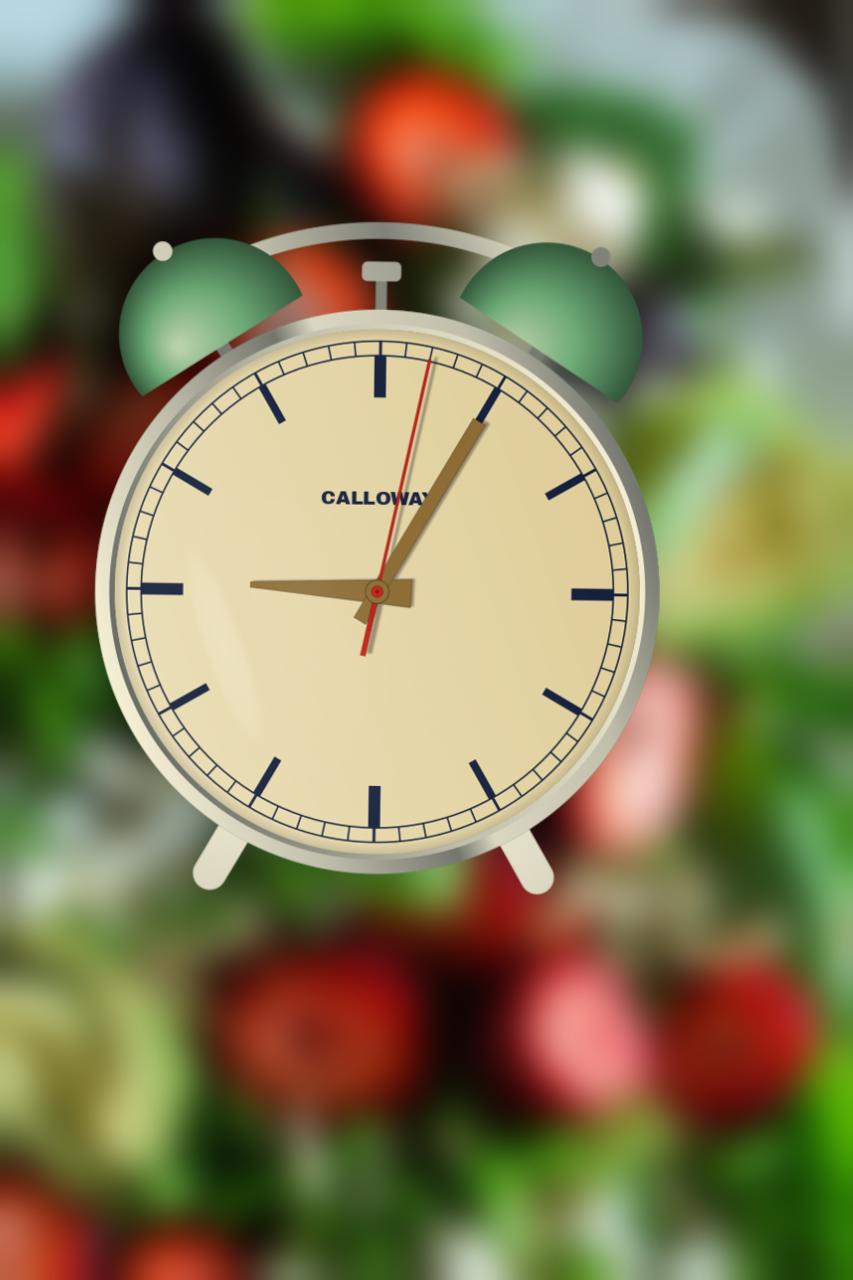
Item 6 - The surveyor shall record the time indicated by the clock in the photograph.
9:05:02
